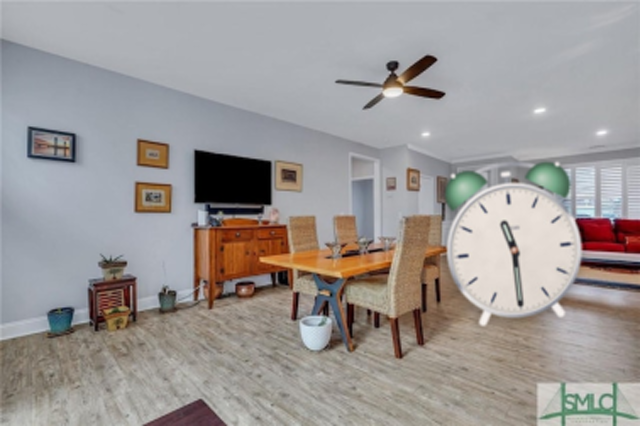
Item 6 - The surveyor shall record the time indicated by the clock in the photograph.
11:30
